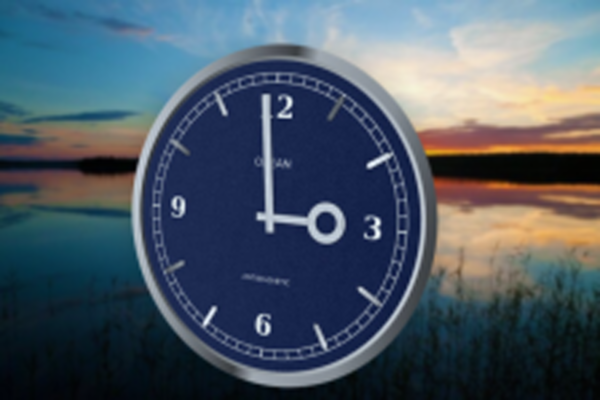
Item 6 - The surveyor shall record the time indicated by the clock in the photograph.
2:59
